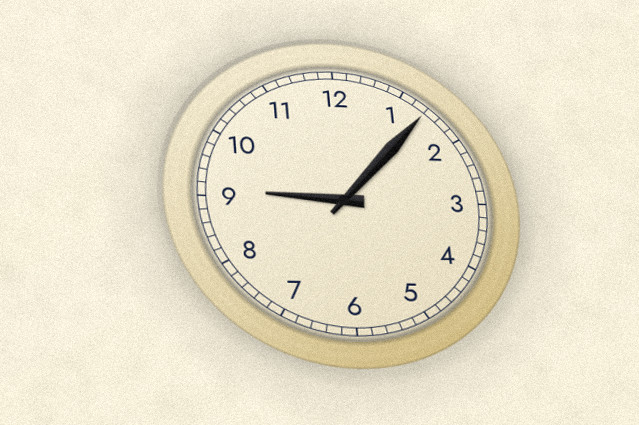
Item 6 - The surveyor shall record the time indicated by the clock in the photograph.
9:07
